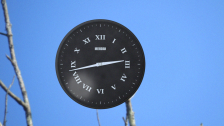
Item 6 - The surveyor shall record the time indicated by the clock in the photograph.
2:43
